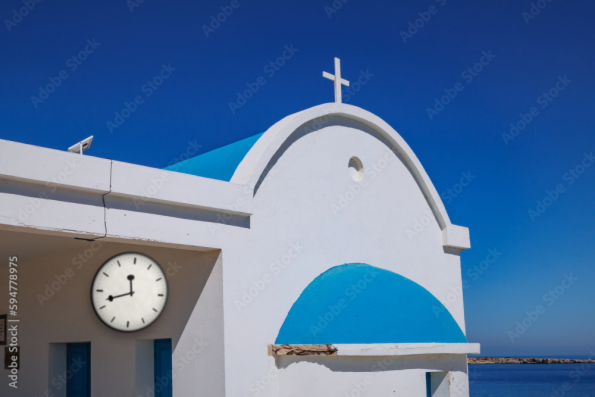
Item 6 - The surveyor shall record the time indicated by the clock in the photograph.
11:42
